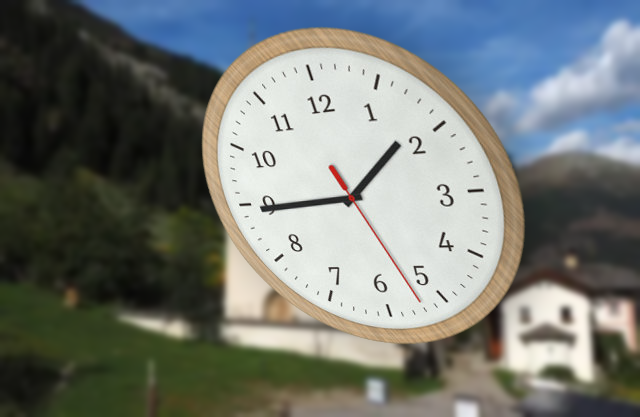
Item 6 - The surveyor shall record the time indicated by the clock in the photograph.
1:44:27
